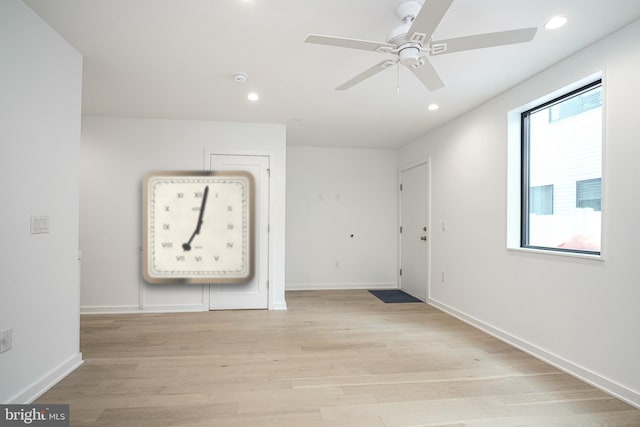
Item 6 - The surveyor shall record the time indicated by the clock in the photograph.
7:02
